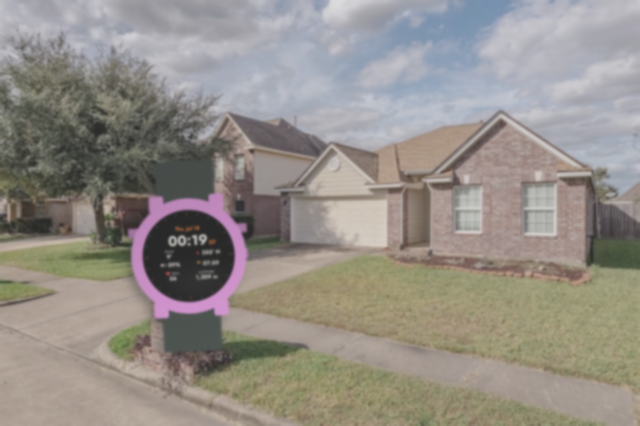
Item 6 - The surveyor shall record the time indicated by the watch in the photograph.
0:19
